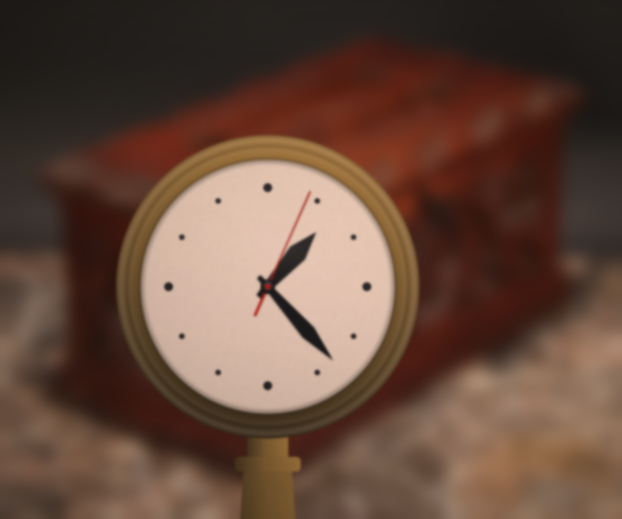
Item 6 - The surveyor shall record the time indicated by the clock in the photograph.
1:23:04
